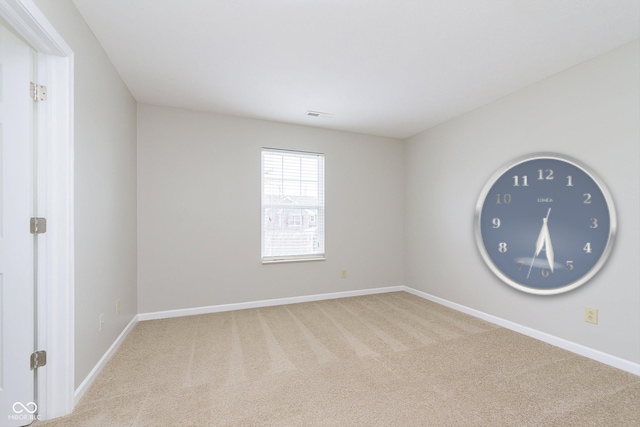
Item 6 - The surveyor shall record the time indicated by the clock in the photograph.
6:28:33
